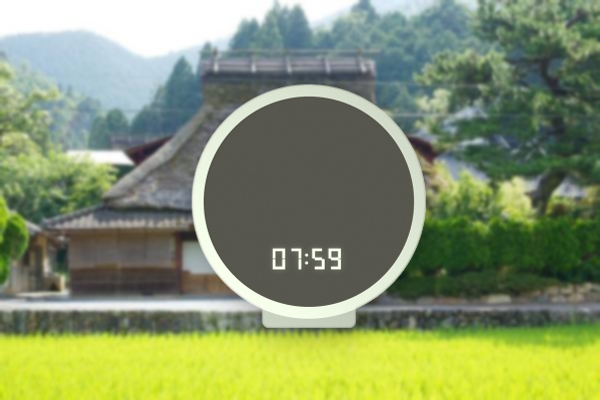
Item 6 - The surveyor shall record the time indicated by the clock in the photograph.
7:59
